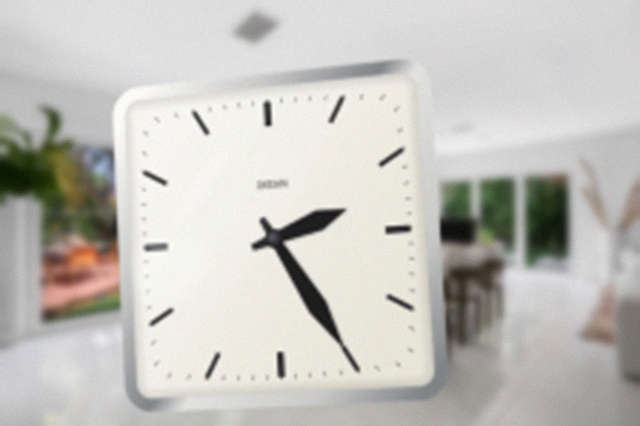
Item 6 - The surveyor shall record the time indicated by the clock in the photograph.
2:25
